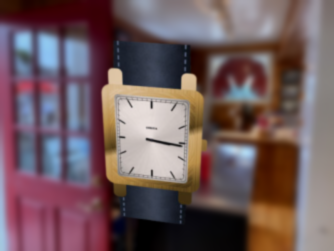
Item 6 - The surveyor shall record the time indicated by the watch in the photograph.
3:16
